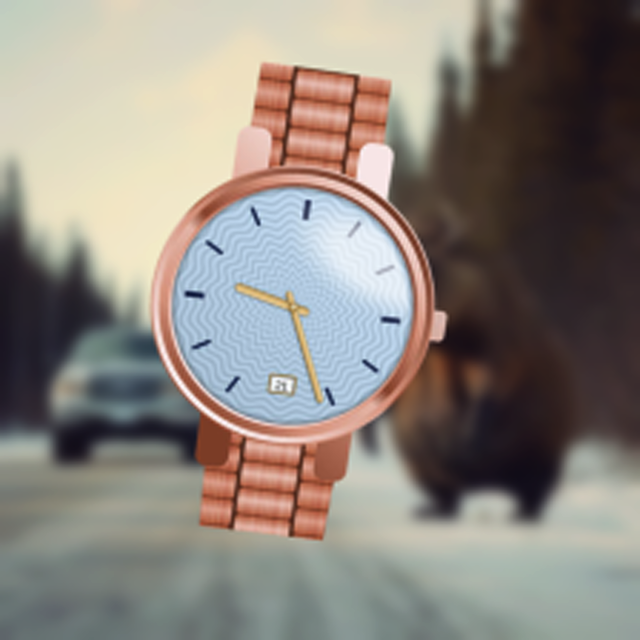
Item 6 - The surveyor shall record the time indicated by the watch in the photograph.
9:26
